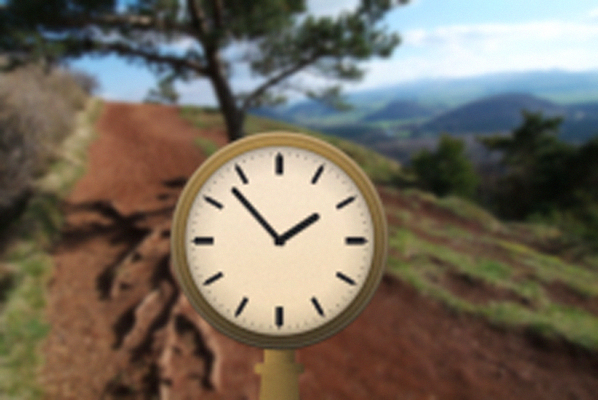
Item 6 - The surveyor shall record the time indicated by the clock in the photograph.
1:53
